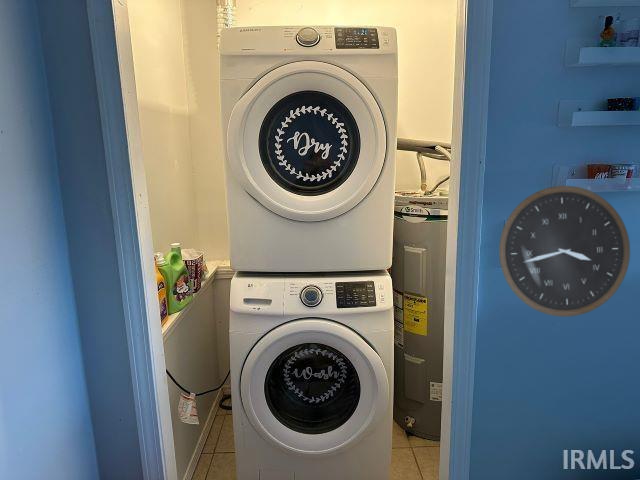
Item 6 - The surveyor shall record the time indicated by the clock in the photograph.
3:43
